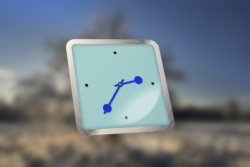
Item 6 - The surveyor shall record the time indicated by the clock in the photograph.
2:36
